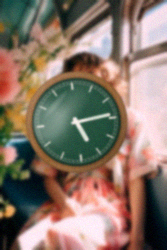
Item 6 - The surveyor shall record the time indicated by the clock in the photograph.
5:14
